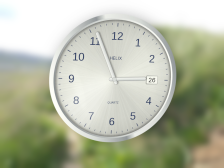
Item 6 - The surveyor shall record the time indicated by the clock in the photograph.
2:56
